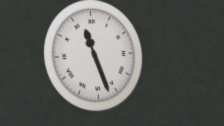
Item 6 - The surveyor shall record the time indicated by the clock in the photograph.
11:27
